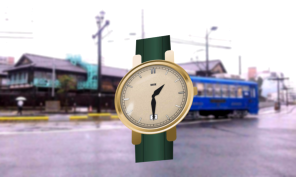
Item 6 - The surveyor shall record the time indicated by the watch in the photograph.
1:30
